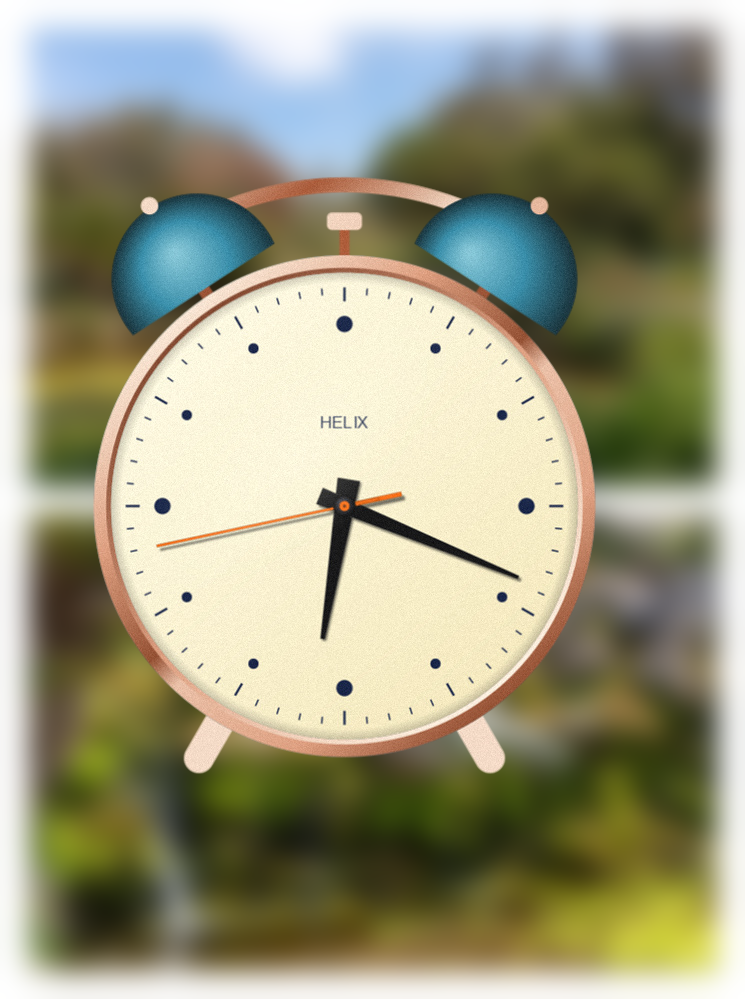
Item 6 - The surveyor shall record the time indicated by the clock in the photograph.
6:18:43
